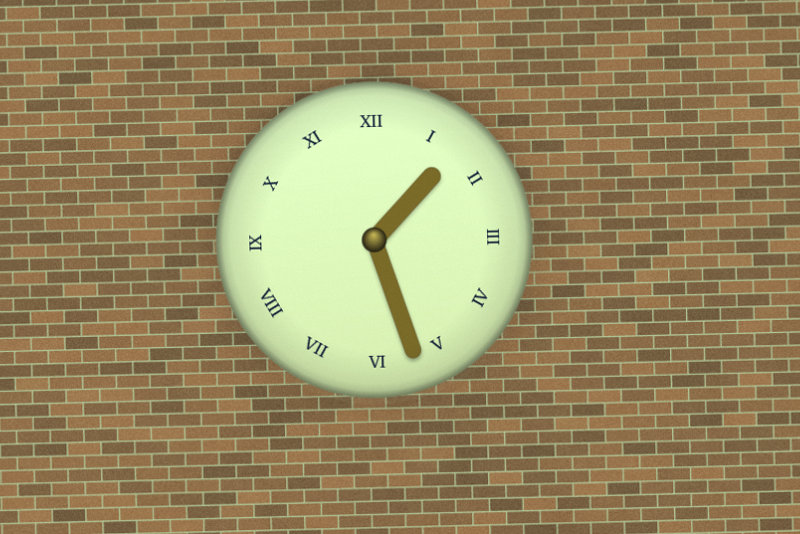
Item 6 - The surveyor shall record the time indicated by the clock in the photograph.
1:27
